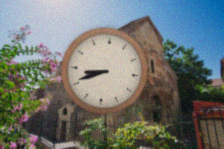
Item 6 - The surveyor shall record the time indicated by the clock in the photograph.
8:41
